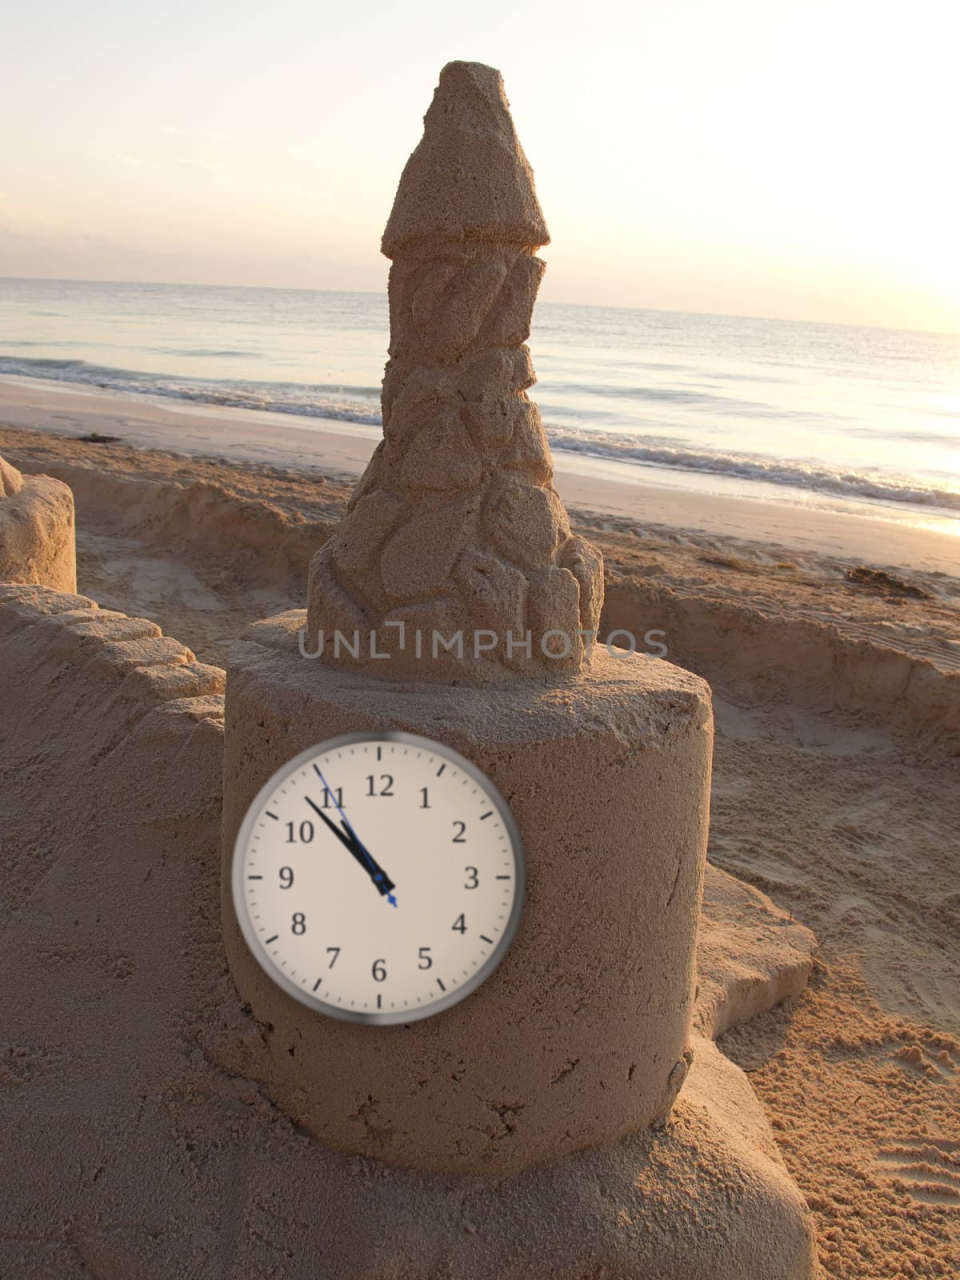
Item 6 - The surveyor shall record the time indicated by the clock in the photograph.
10:52:55
